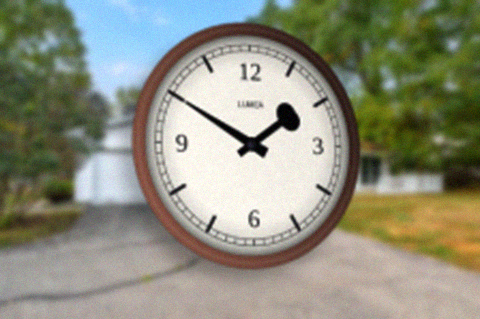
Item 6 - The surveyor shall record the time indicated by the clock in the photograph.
1:50
